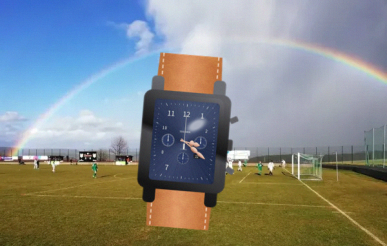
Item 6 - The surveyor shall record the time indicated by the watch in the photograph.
3:21
